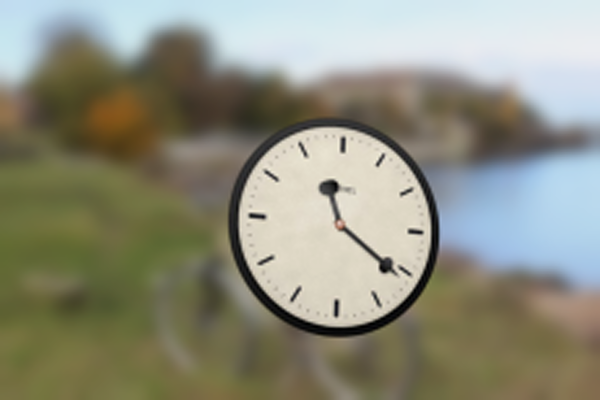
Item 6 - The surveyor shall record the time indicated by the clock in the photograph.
11:21
